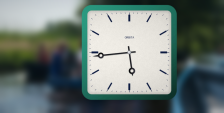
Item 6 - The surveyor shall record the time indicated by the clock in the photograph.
5:44
